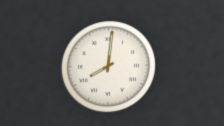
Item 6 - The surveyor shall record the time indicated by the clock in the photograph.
8:01
